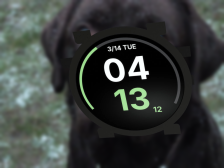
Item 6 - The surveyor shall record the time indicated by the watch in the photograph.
4:13:12
